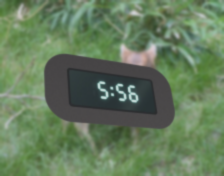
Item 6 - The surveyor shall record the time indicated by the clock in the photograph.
5:56
